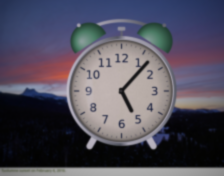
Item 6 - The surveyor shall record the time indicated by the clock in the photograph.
5:07
